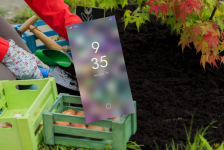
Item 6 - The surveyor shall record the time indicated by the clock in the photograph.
9:35
